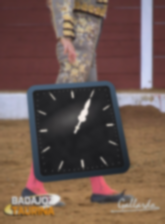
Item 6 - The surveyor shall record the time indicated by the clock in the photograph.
1:05
